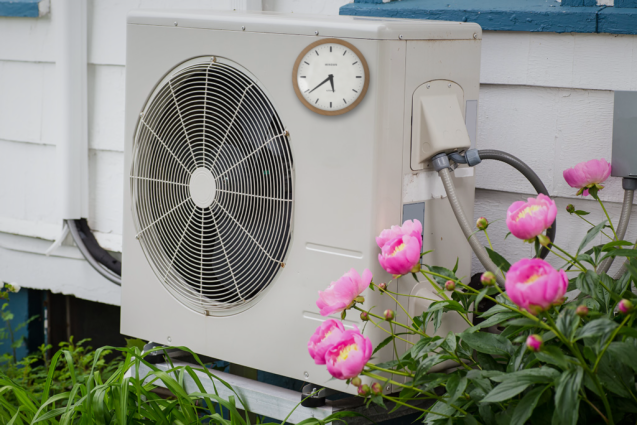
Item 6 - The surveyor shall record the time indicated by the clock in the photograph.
5:39
